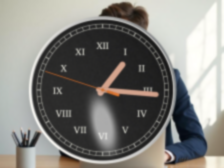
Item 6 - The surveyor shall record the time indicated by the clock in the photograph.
1:15:48
